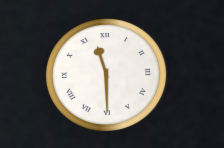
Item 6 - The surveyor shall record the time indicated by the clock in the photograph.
11:30
